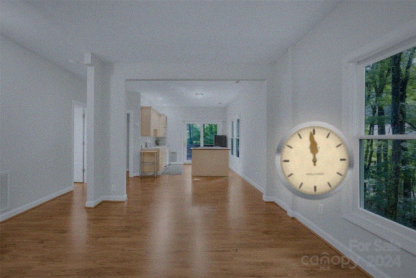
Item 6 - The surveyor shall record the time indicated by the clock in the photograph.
11:59
